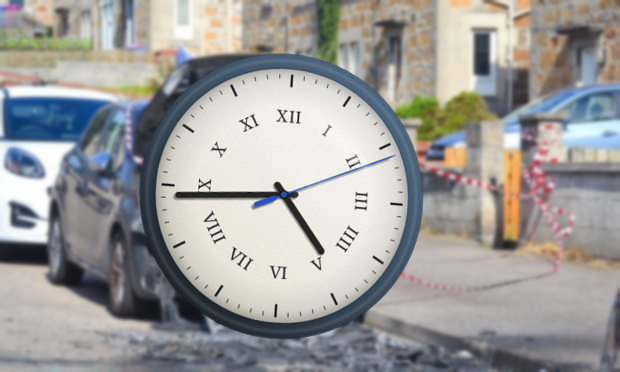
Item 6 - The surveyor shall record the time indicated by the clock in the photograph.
4:44:11
